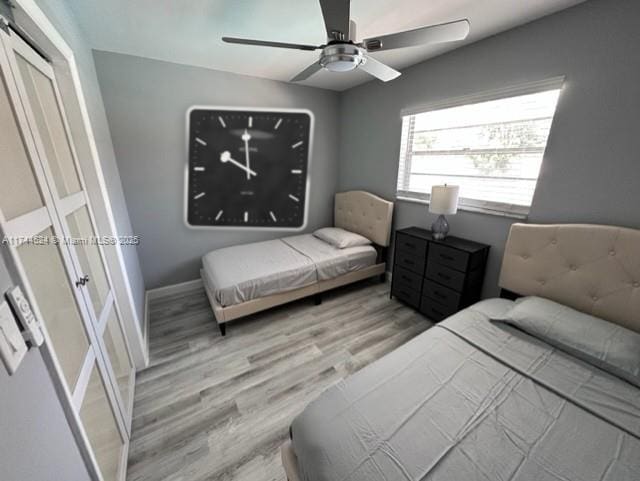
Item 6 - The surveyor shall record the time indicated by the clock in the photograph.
9:59
